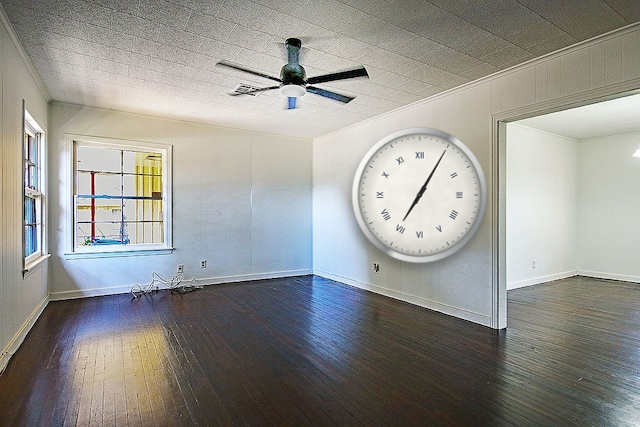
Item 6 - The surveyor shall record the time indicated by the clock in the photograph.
7:05
